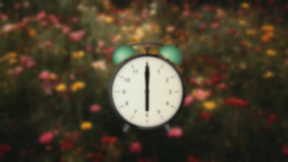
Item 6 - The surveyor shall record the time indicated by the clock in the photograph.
6:00
